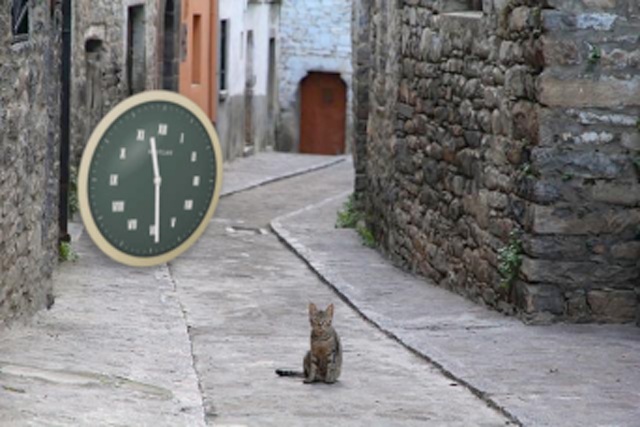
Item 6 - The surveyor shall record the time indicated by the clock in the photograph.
11:29
